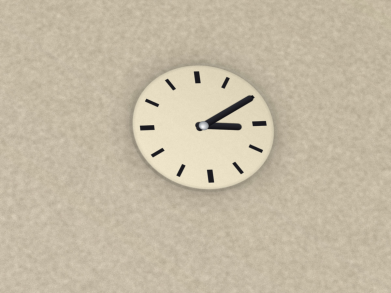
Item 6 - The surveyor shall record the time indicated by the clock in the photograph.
3:10
